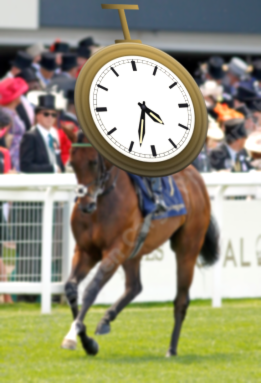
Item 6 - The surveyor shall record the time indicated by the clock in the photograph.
4:33
